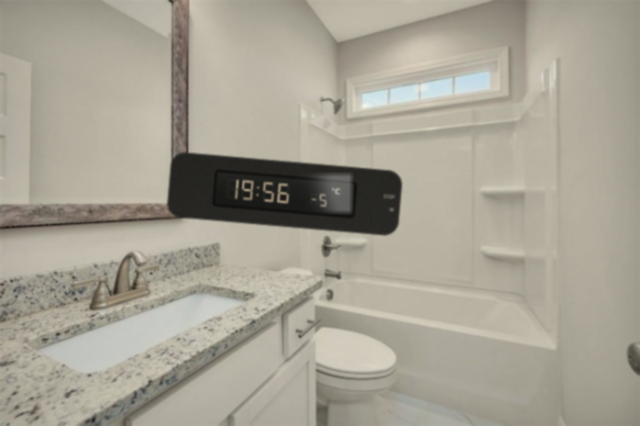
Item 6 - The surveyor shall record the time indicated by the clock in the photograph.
19:56
